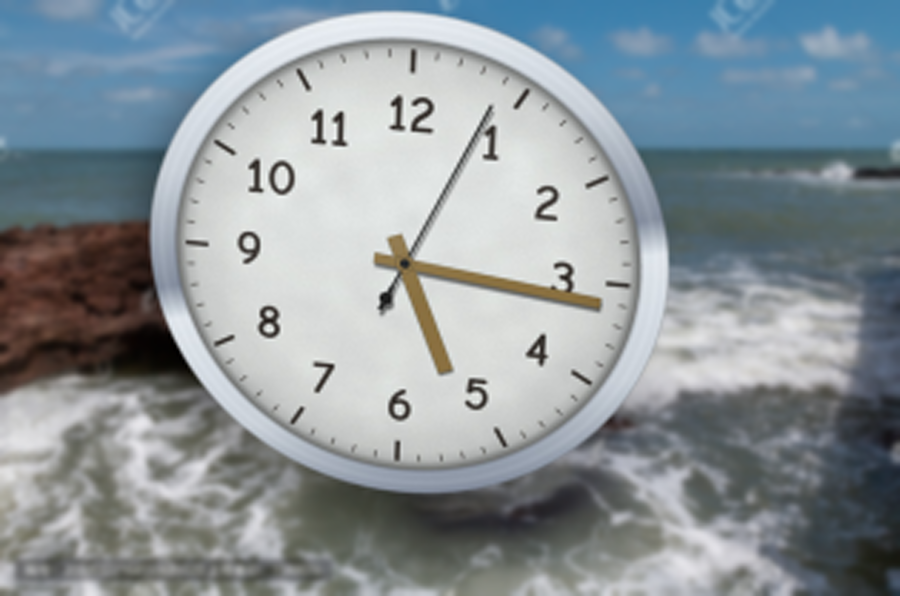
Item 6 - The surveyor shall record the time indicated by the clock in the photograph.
5:16:04
